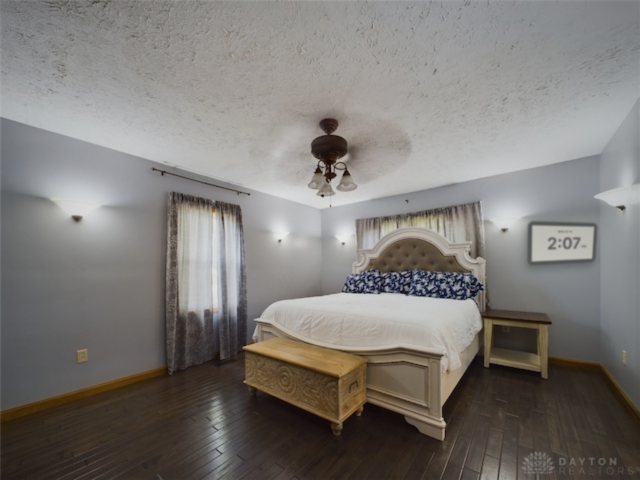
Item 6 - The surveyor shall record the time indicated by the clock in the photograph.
2:07
